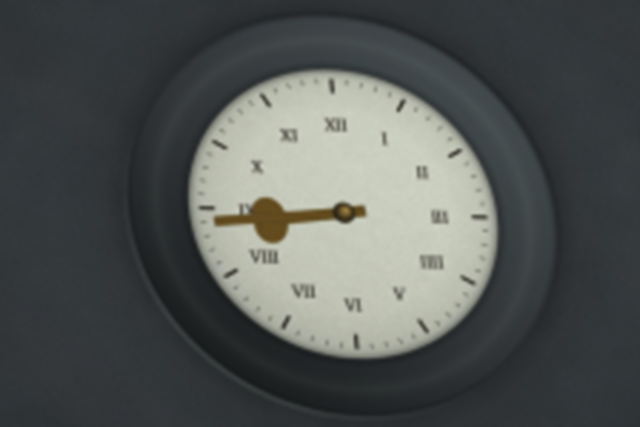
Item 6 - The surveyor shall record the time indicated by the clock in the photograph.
8:44
